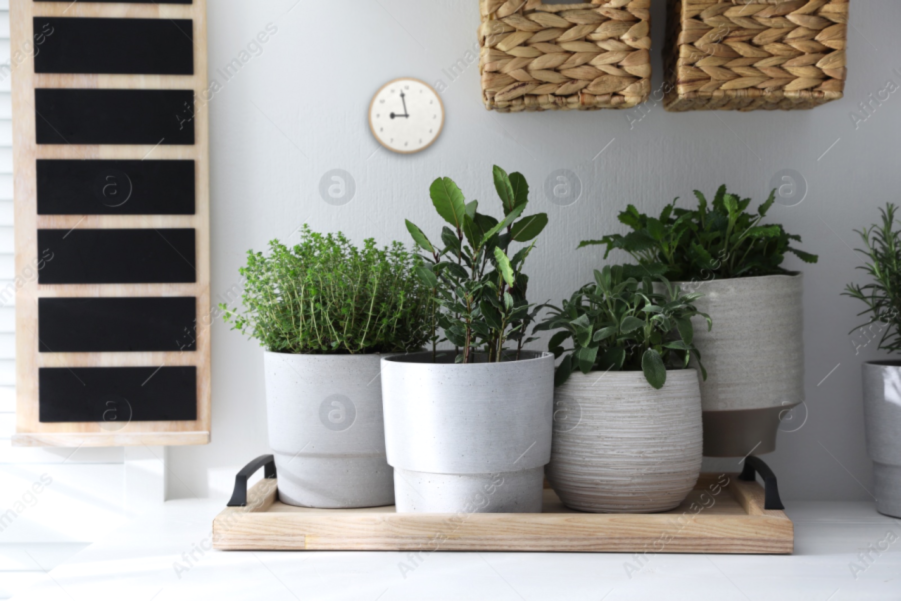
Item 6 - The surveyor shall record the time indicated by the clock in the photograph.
8:58
